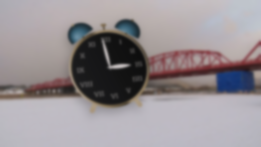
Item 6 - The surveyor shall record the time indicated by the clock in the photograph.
2:59
